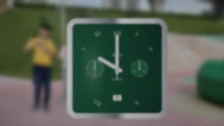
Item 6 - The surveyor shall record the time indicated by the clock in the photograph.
10:00
